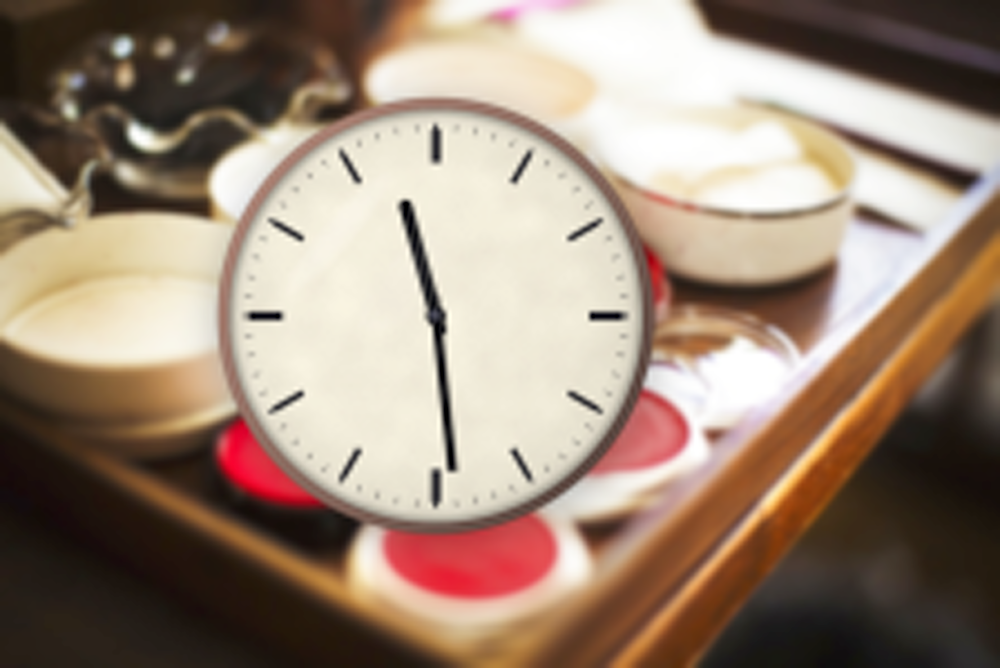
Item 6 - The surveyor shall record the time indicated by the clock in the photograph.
11:29
